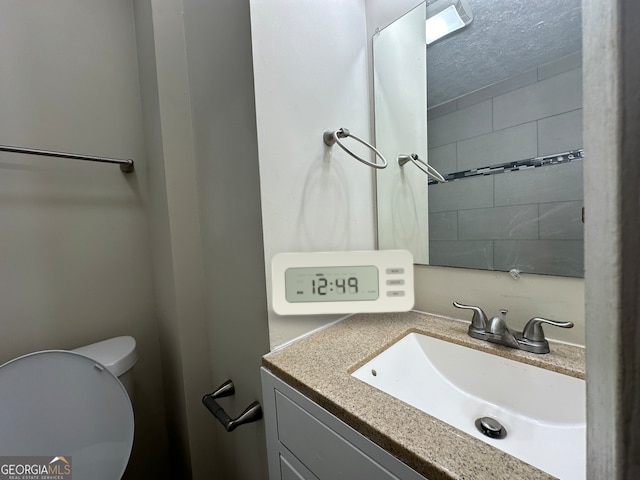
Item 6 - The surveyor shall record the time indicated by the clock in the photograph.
12:49
